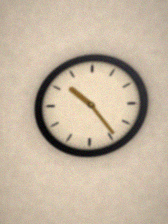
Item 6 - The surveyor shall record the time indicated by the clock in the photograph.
10:24
